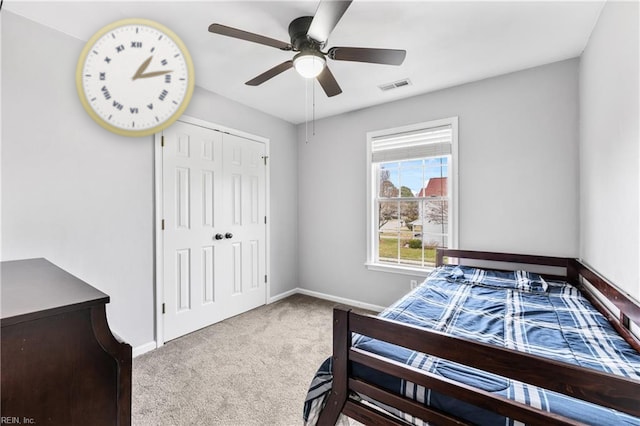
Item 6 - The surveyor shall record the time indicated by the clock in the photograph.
1:13
